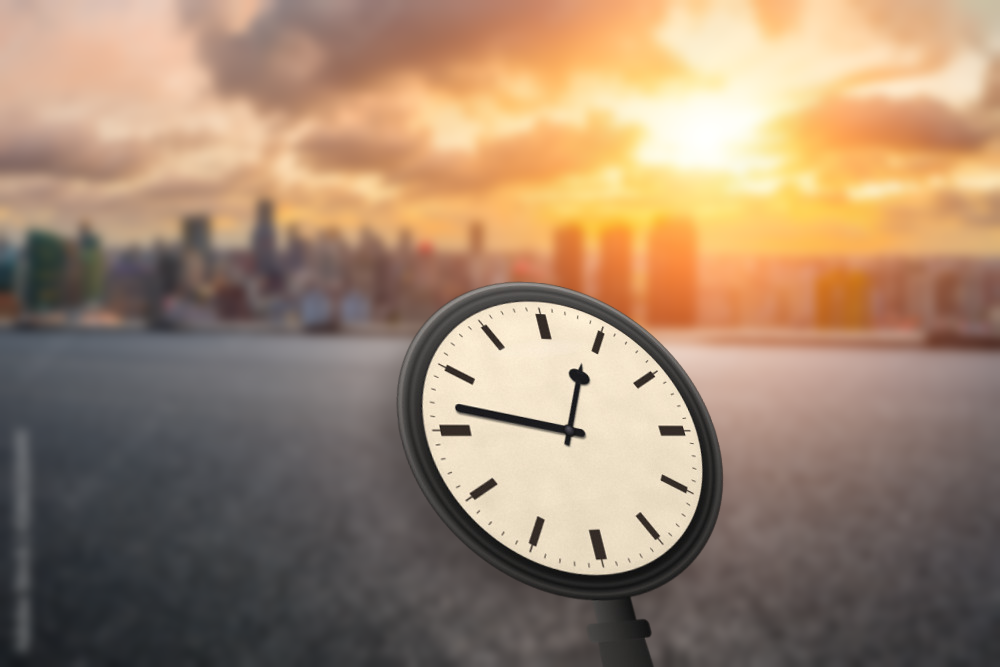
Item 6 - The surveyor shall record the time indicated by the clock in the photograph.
12:47
